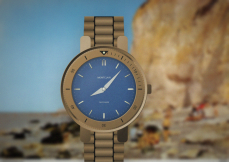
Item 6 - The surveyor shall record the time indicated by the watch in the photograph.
8:07
